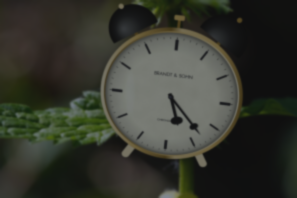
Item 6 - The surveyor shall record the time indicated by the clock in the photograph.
5:23
